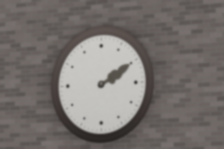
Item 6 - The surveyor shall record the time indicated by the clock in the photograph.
2:10
